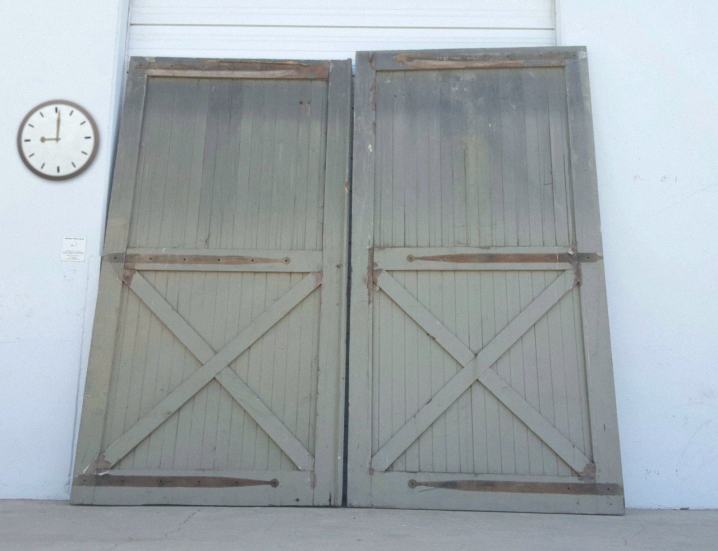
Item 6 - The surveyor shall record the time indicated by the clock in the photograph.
9:01
